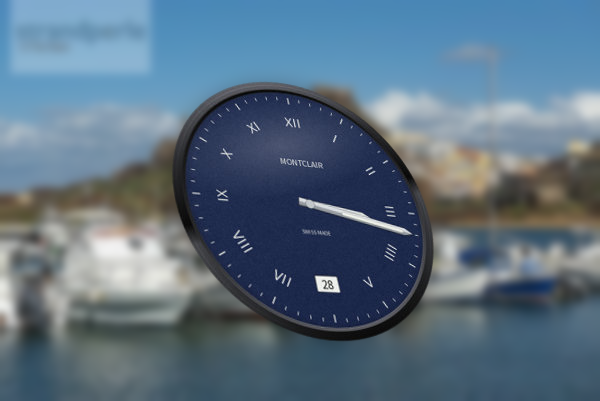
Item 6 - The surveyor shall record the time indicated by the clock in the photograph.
3:17
